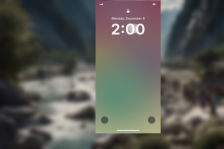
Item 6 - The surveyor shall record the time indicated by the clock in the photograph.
2:00
